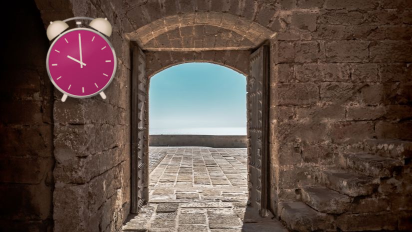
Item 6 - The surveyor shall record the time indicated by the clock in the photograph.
10:00
